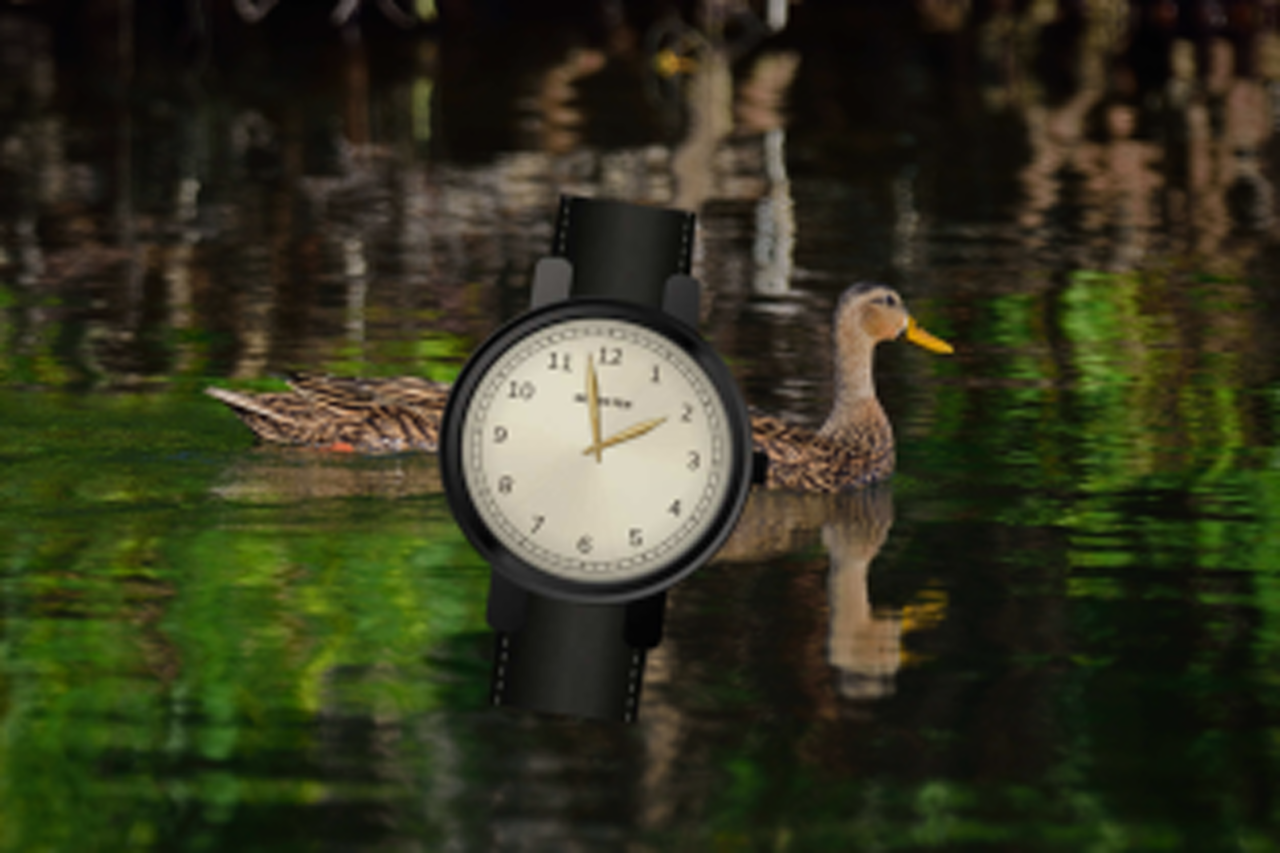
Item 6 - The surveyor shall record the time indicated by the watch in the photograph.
1:58
